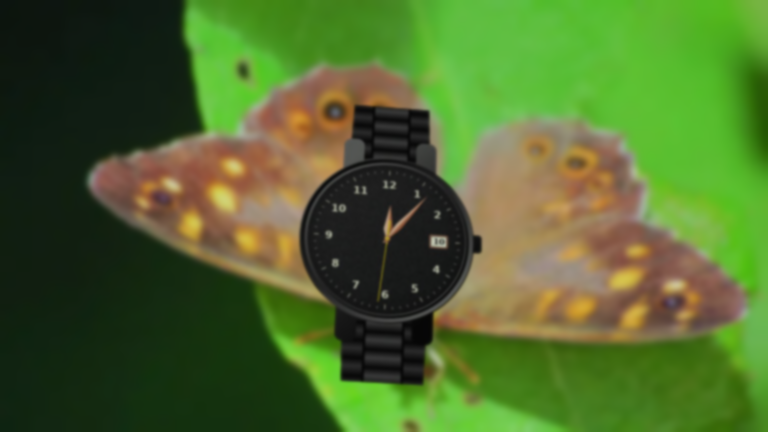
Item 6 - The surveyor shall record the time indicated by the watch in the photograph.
12:06:31
